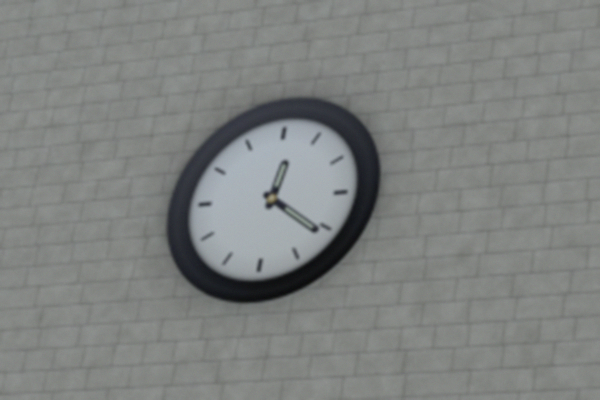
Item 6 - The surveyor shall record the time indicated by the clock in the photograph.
12:21
